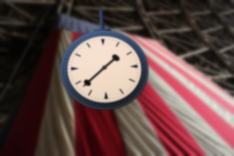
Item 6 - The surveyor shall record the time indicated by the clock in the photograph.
1:38
